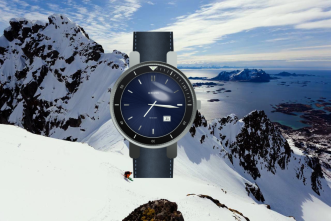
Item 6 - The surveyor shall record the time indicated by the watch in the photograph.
7:16
